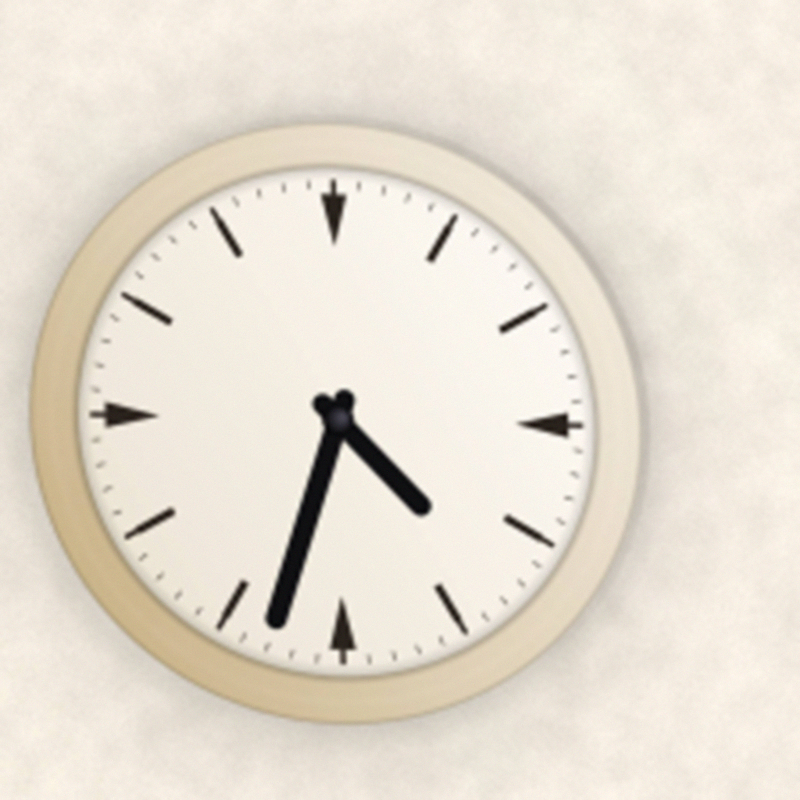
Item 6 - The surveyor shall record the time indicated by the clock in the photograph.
4:33
